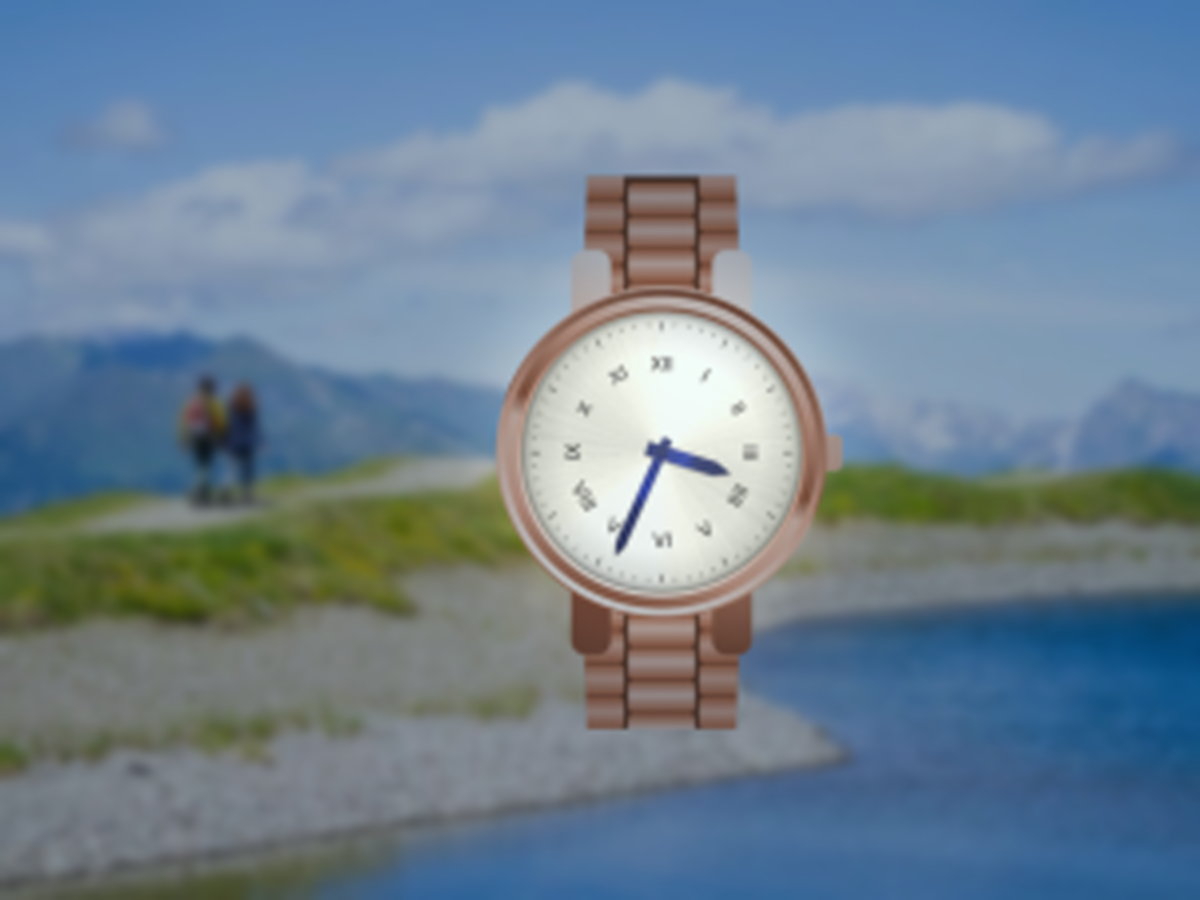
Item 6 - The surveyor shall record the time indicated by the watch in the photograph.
3:34
